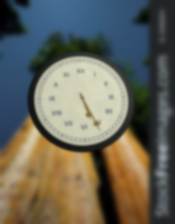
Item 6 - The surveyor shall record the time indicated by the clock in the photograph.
5:26
